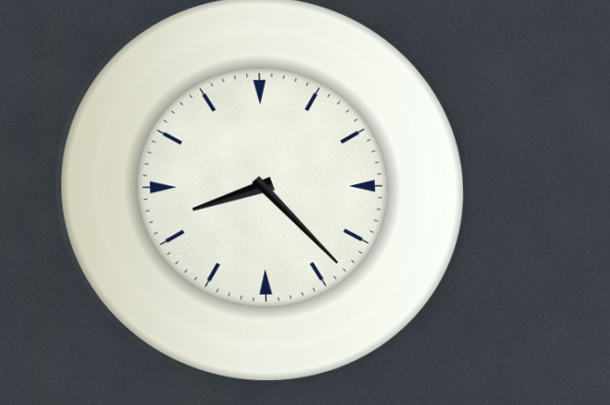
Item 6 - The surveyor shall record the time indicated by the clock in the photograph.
8:23
